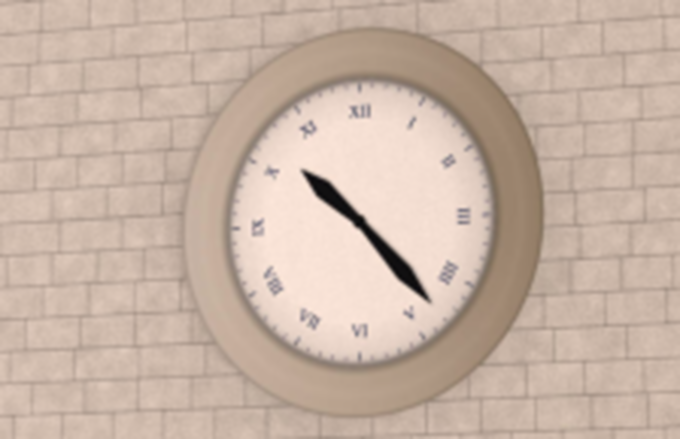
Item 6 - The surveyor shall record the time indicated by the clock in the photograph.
10:23
